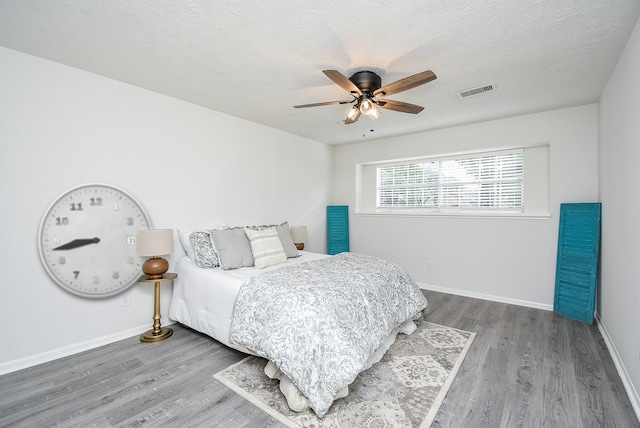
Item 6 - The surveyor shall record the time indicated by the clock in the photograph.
8:43
